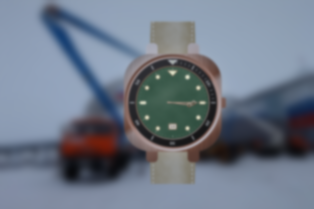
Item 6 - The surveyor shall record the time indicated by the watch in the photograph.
3:15
